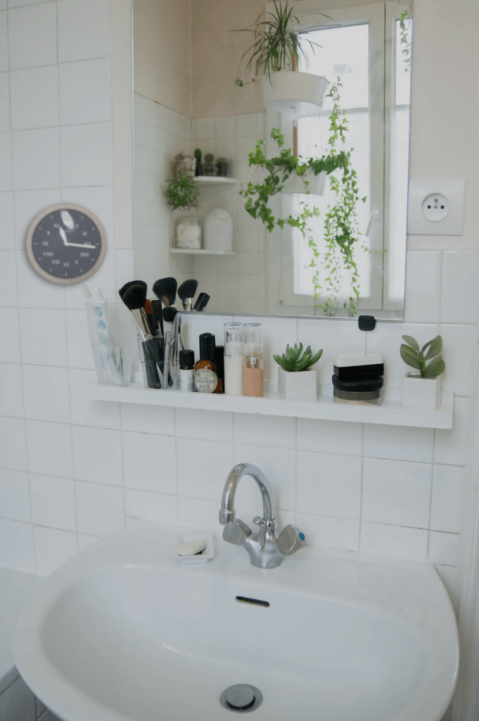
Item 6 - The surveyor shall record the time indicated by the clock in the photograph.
11:16
